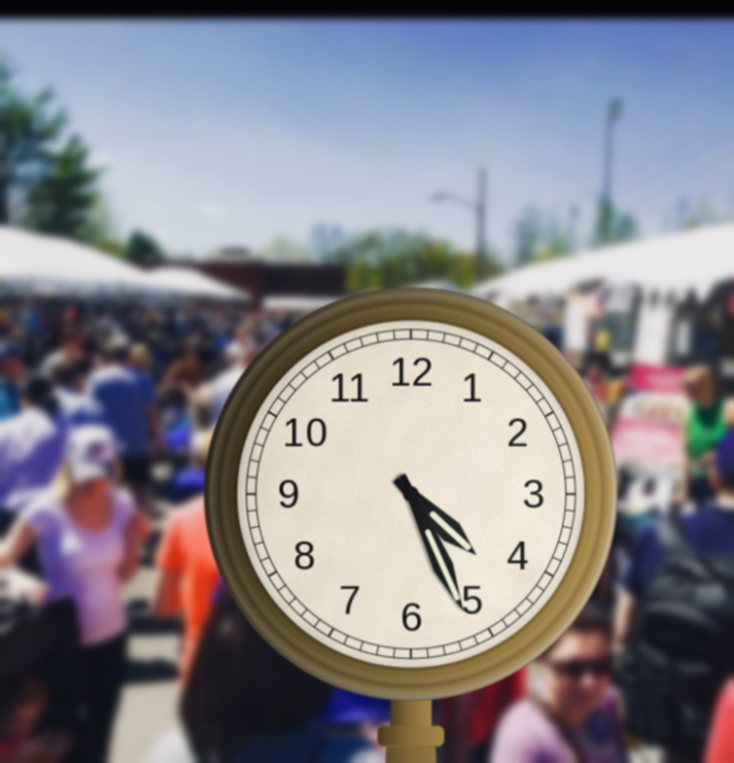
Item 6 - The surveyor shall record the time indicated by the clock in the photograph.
4:26
